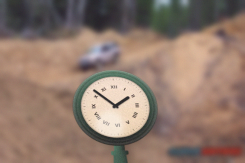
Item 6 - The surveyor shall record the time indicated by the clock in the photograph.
1:52
